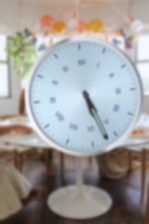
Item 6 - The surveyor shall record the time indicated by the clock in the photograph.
5:27
